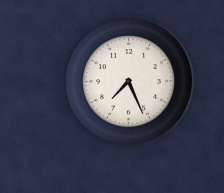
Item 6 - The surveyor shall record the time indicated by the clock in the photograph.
7:26
